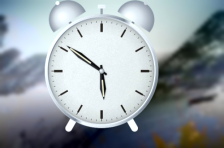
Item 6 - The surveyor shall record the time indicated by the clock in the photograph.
5:51
